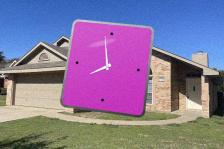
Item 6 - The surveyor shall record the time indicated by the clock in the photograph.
7:58
